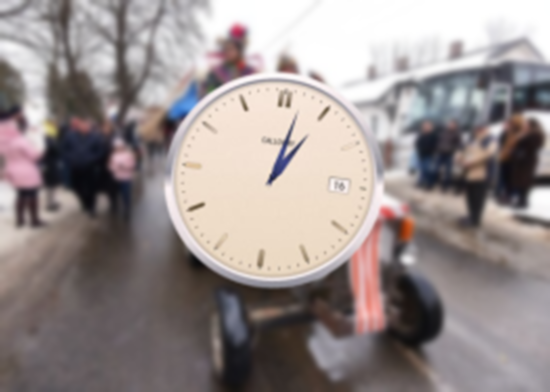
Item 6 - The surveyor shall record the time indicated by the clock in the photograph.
1:02
